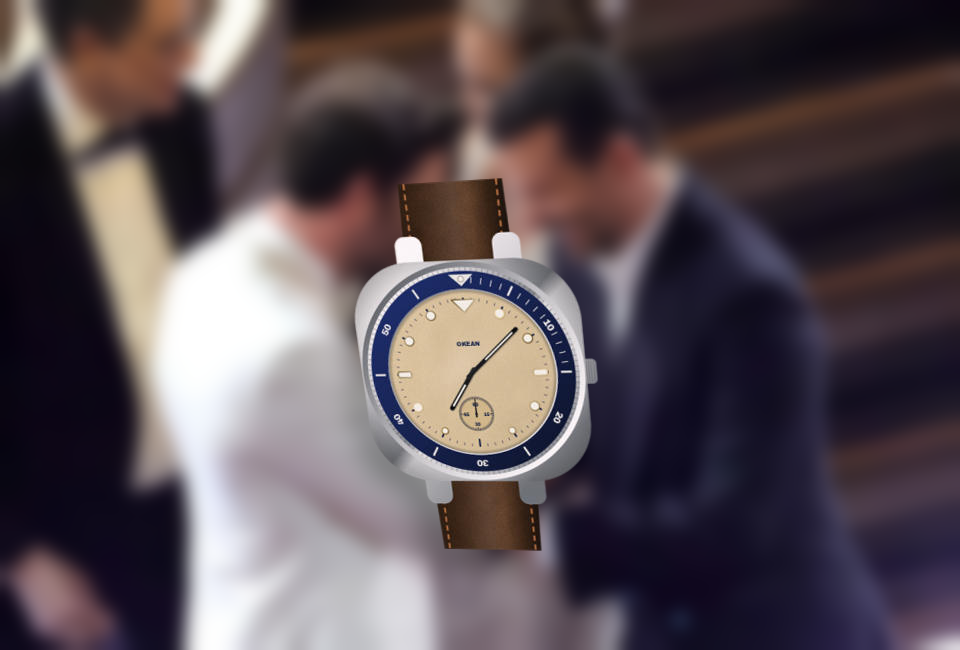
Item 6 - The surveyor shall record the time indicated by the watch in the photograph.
7:08
